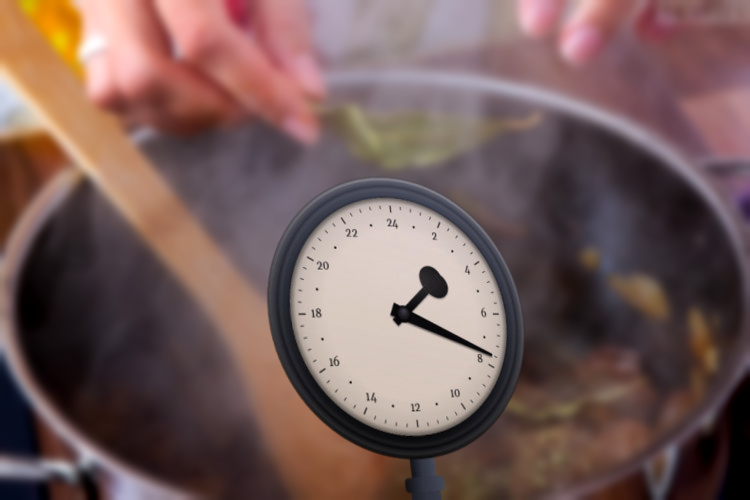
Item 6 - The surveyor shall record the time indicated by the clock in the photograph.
3:19
